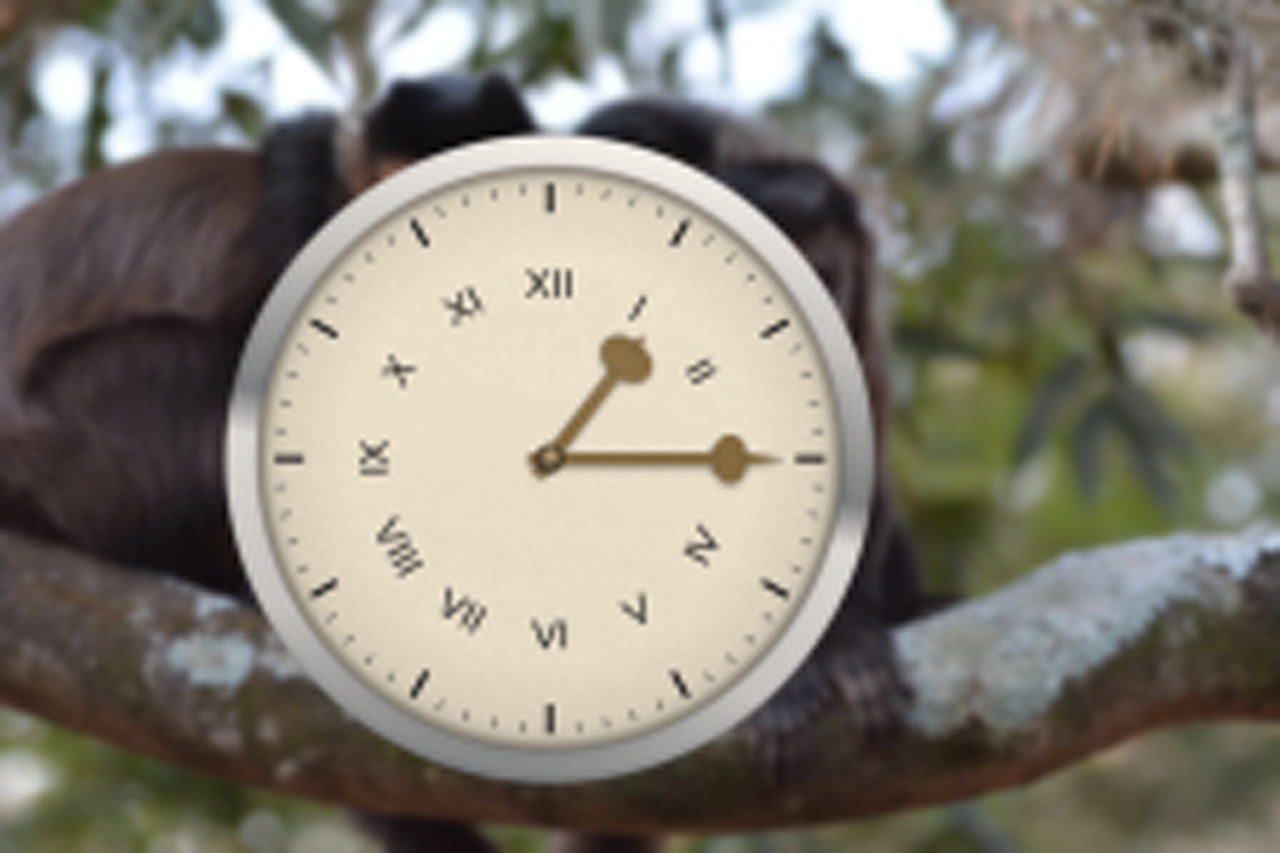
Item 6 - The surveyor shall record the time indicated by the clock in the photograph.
1:15
